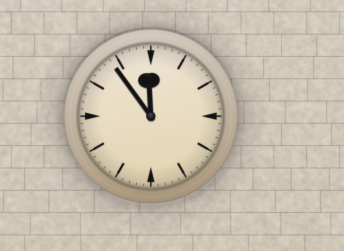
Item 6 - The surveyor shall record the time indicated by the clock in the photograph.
11:54
